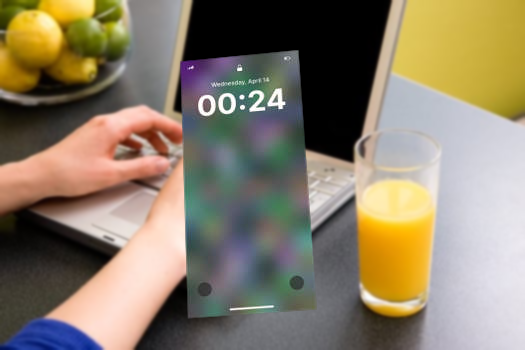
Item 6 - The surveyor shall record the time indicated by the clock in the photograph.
0:24
